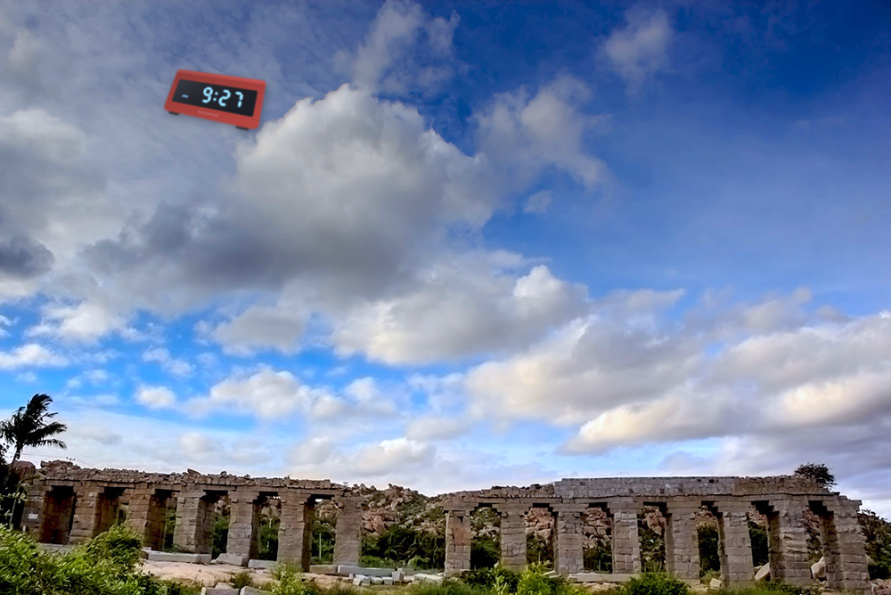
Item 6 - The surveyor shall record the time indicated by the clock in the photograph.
9:27
